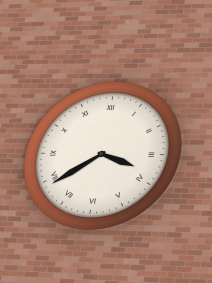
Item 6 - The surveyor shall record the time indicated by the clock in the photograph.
3:39
